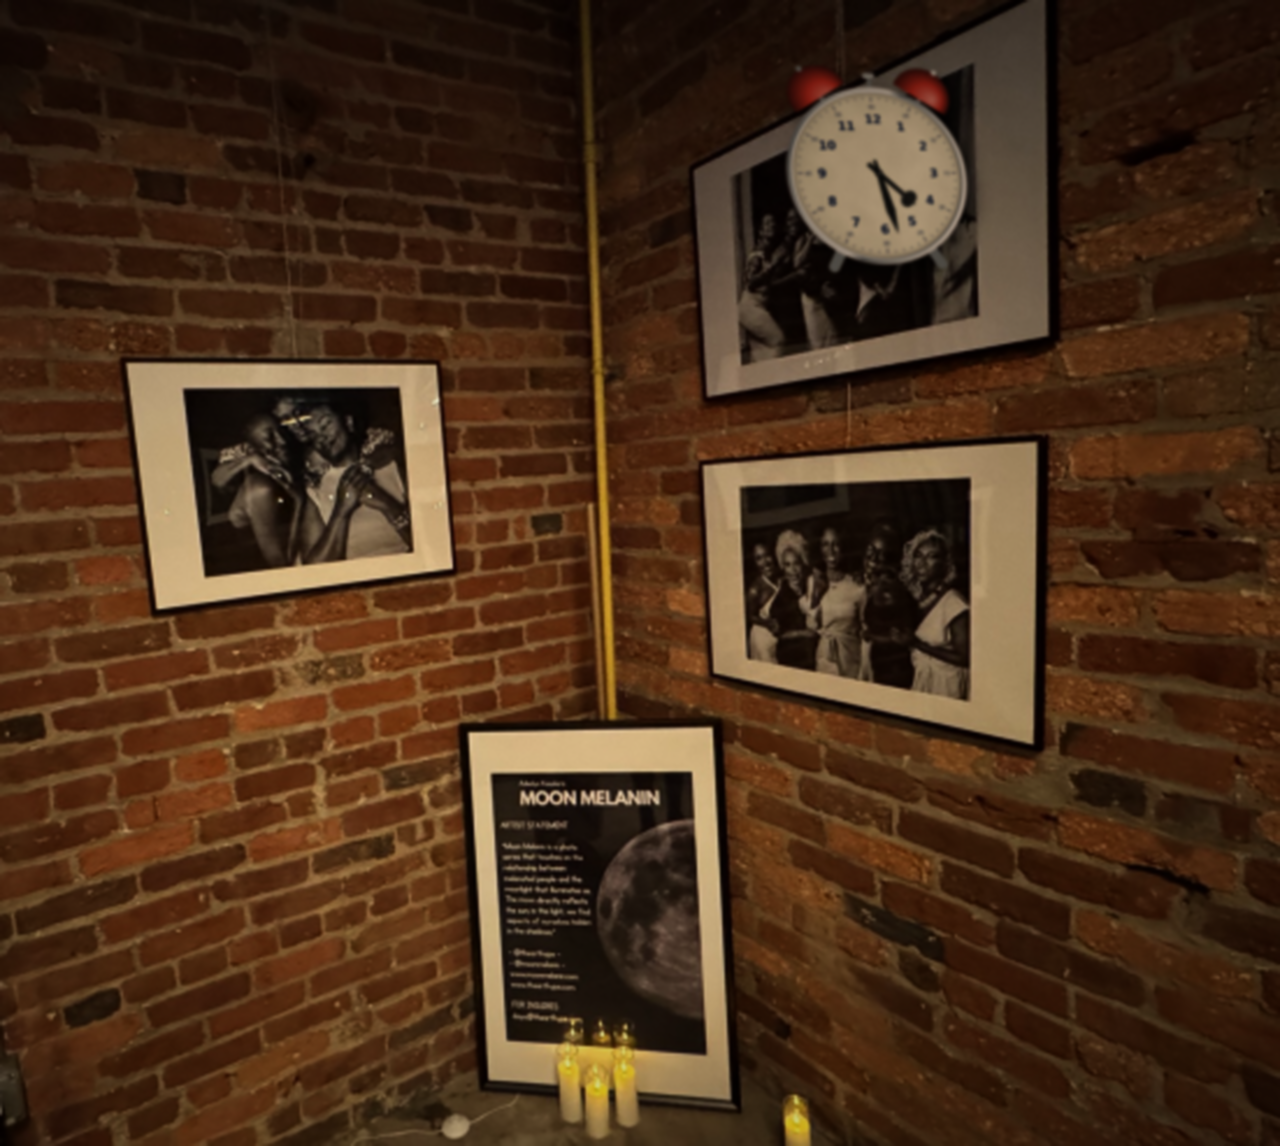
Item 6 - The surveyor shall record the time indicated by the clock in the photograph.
4:28
